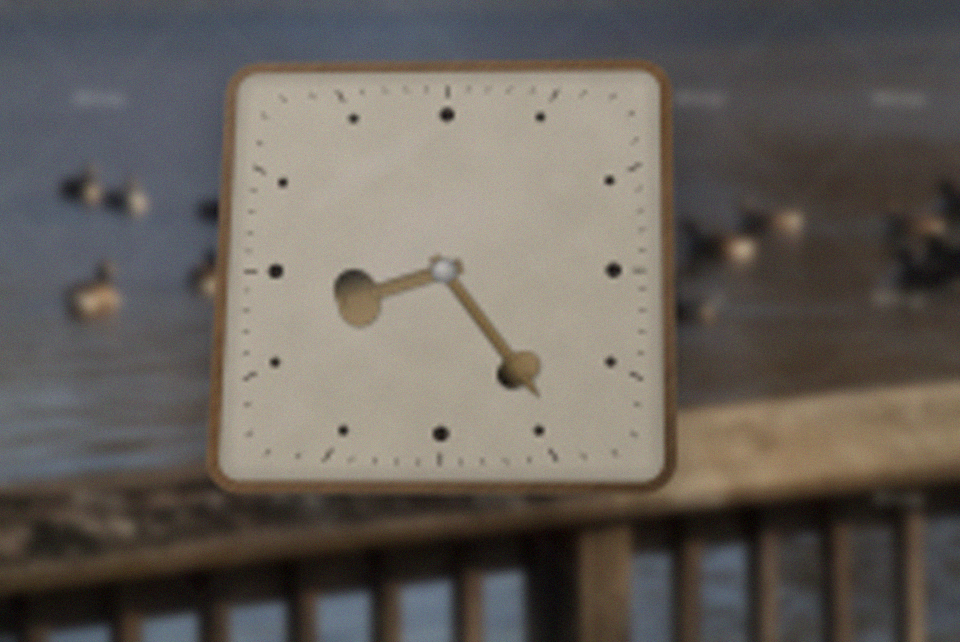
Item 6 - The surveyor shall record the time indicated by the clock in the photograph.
8:24
